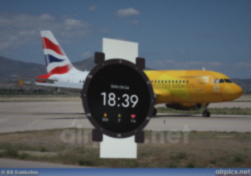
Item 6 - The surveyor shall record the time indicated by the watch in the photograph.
18:39
